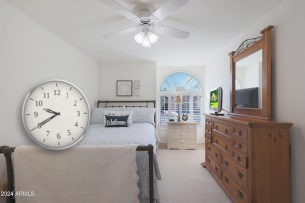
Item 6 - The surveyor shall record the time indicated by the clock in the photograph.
9:40
